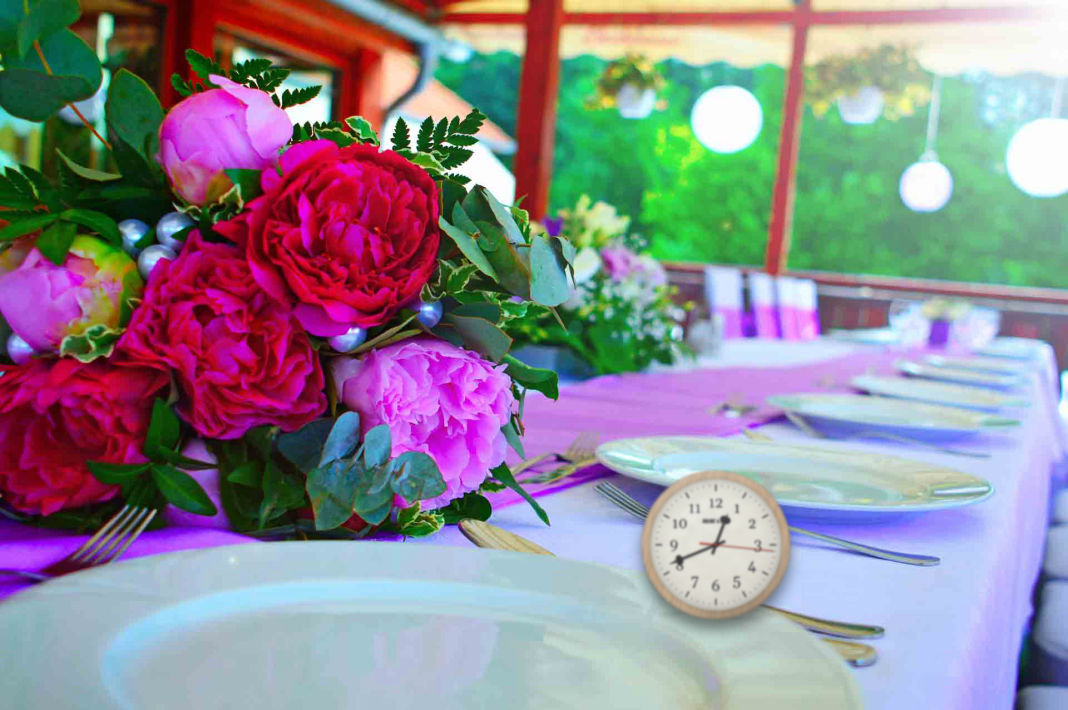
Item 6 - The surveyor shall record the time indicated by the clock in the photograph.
12:41:16
